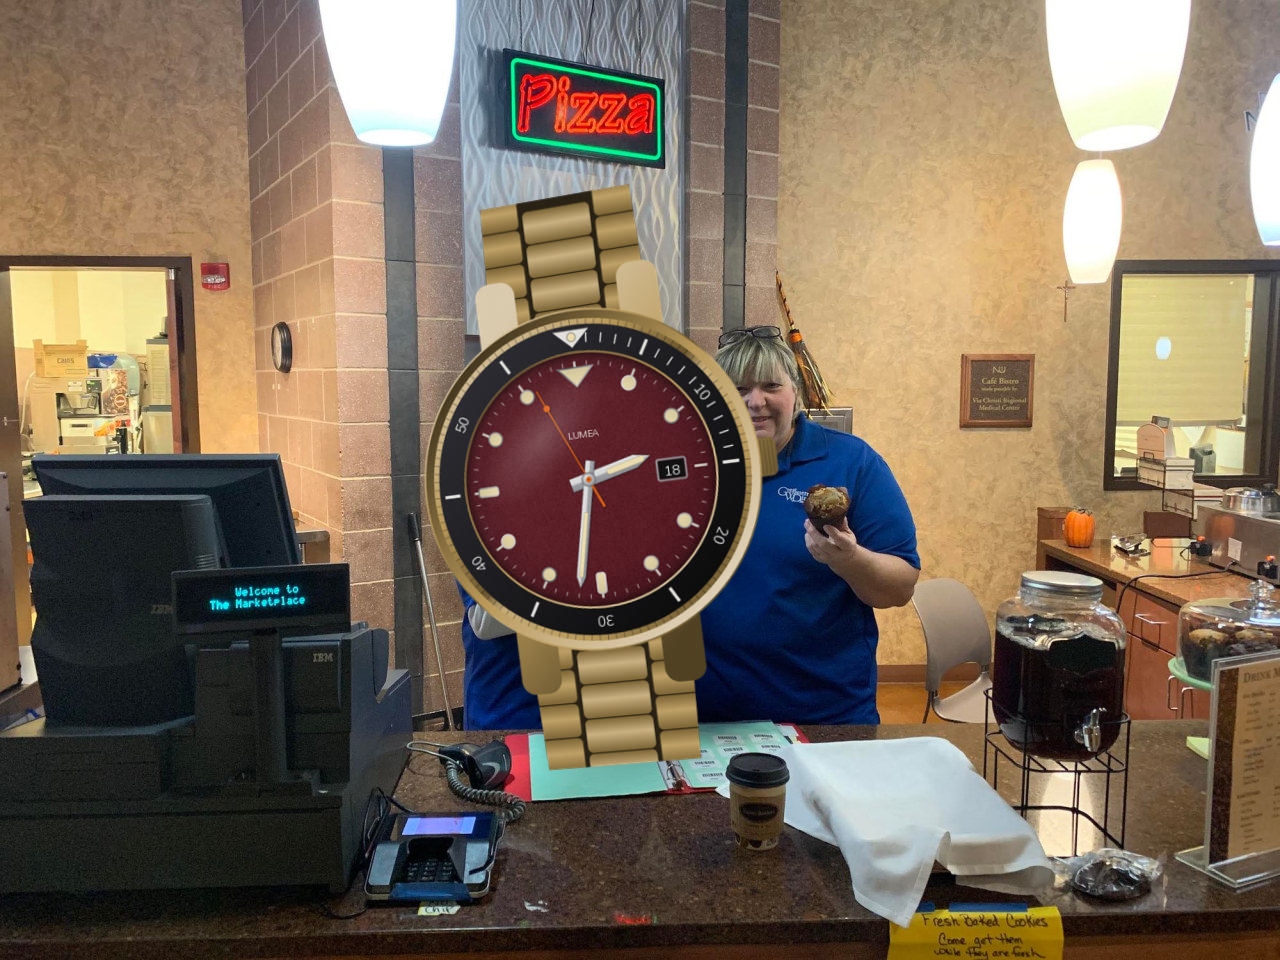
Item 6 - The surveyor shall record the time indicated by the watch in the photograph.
2:31:56
